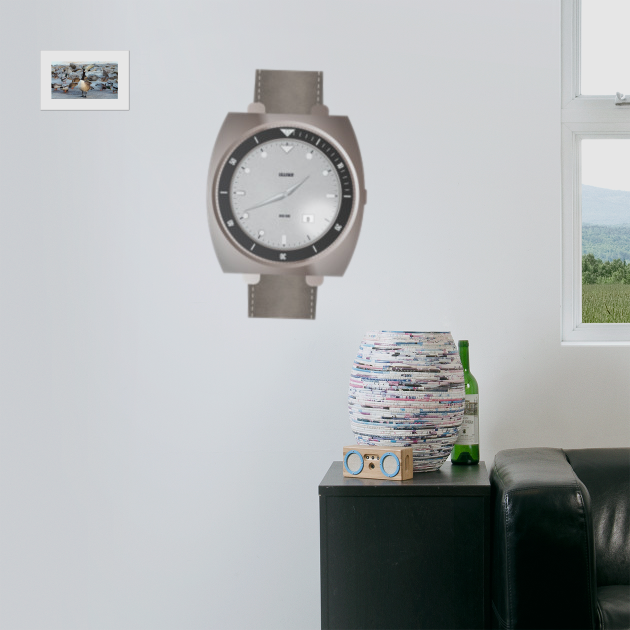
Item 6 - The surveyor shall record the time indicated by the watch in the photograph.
1:41
